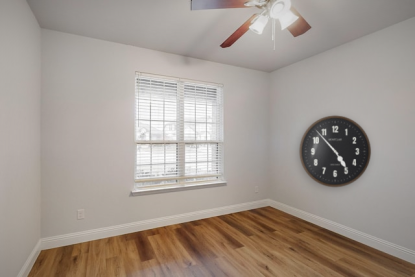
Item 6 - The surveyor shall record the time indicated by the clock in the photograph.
4:53
